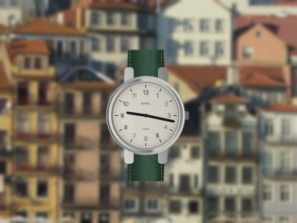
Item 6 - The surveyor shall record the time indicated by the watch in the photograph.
9:17
